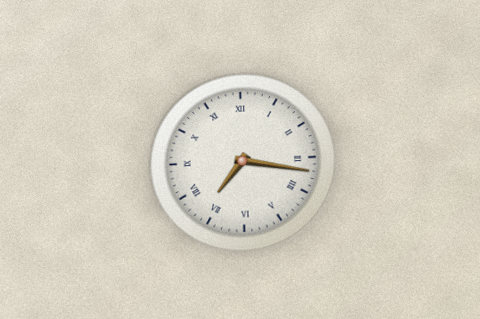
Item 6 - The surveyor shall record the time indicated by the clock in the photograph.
7:17
